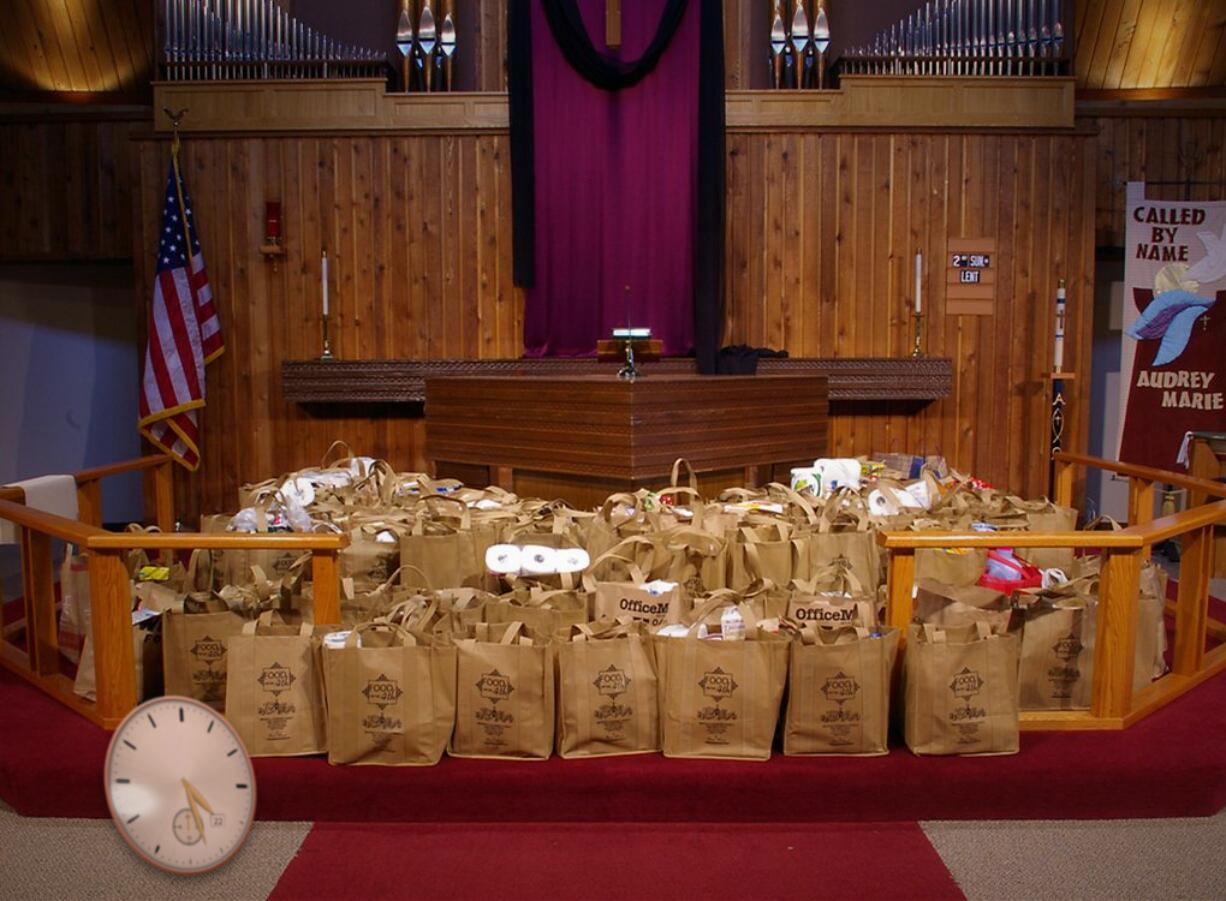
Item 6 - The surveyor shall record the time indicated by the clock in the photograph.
4:27
